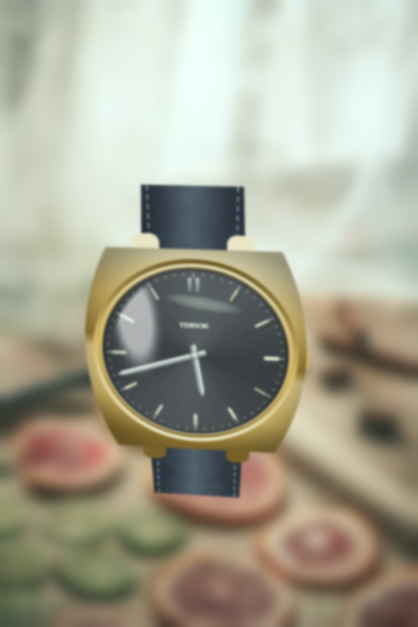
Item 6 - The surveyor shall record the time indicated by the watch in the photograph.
5:42
